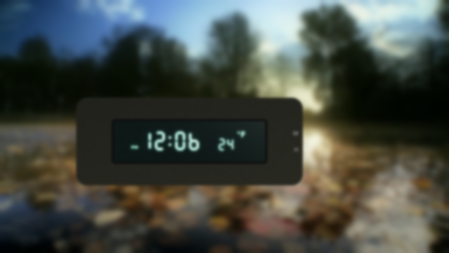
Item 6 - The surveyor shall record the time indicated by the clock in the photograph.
12:06
